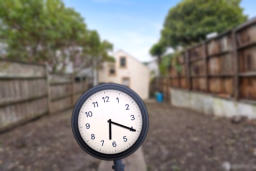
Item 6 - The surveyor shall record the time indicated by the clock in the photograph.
6:20
